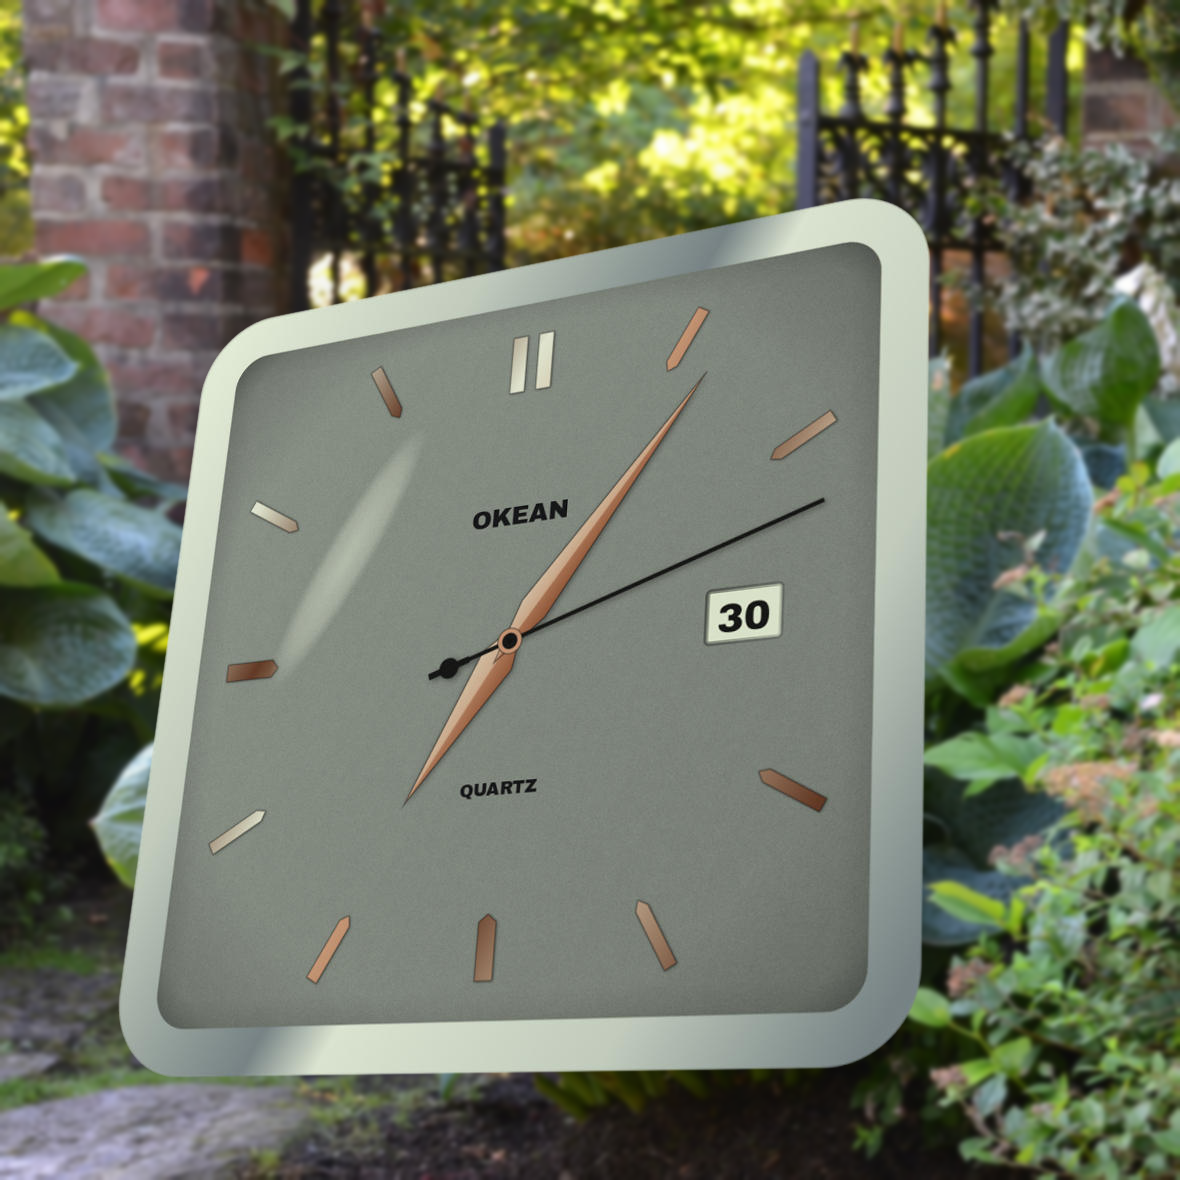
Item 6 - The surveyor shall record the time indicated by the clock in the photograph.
7:06:12
